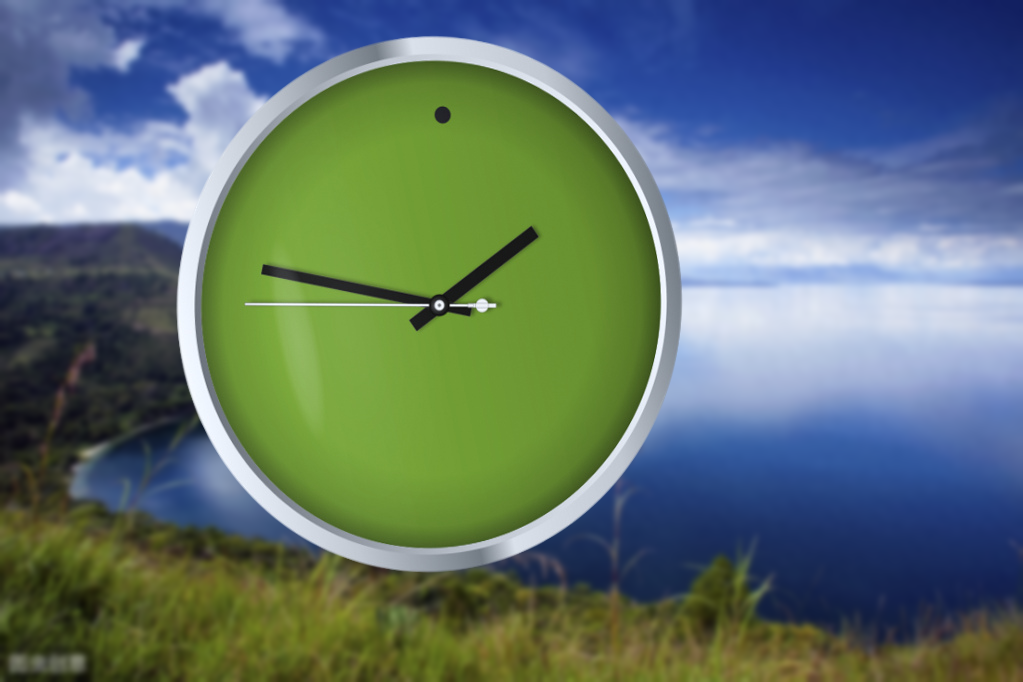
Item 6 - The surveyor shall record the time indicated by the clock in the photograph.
1:46:45
